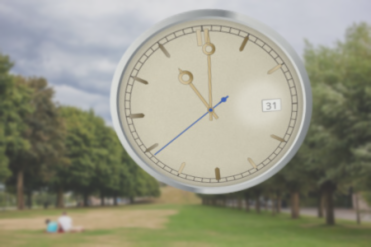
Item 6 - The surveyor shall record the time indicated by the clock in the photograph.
11:00:39
